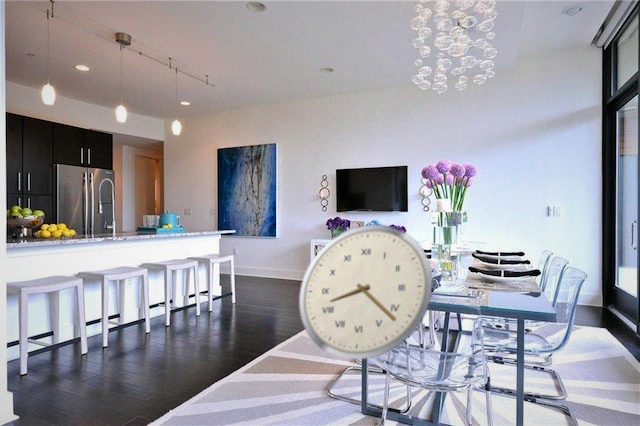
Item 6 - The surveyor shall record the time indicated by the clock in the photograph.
8:22
